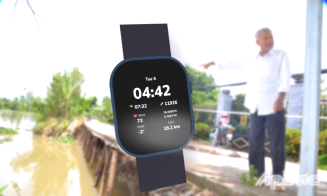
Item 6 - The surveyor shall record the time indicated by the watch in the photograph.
4:42
